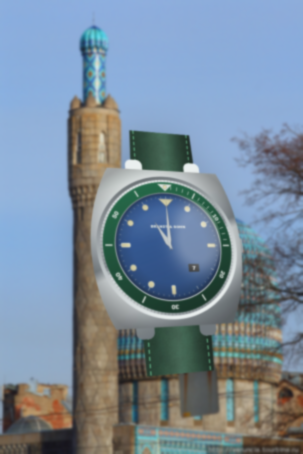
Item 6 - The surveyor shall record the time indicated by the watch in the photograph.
11:00
